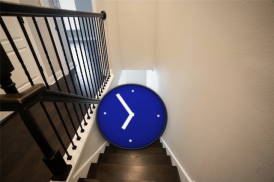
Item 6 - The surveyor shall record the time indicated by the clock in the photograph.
6:54
